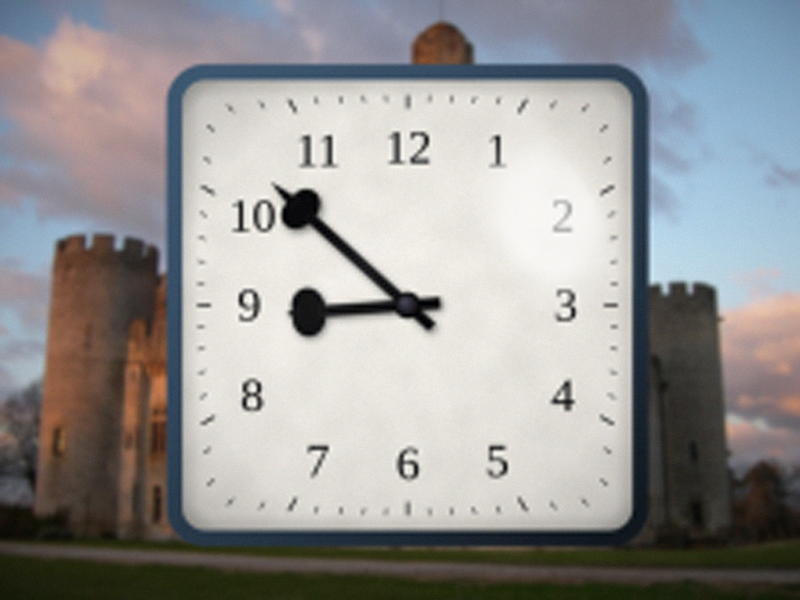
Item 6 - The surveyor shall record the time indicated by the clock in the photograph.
8:52
